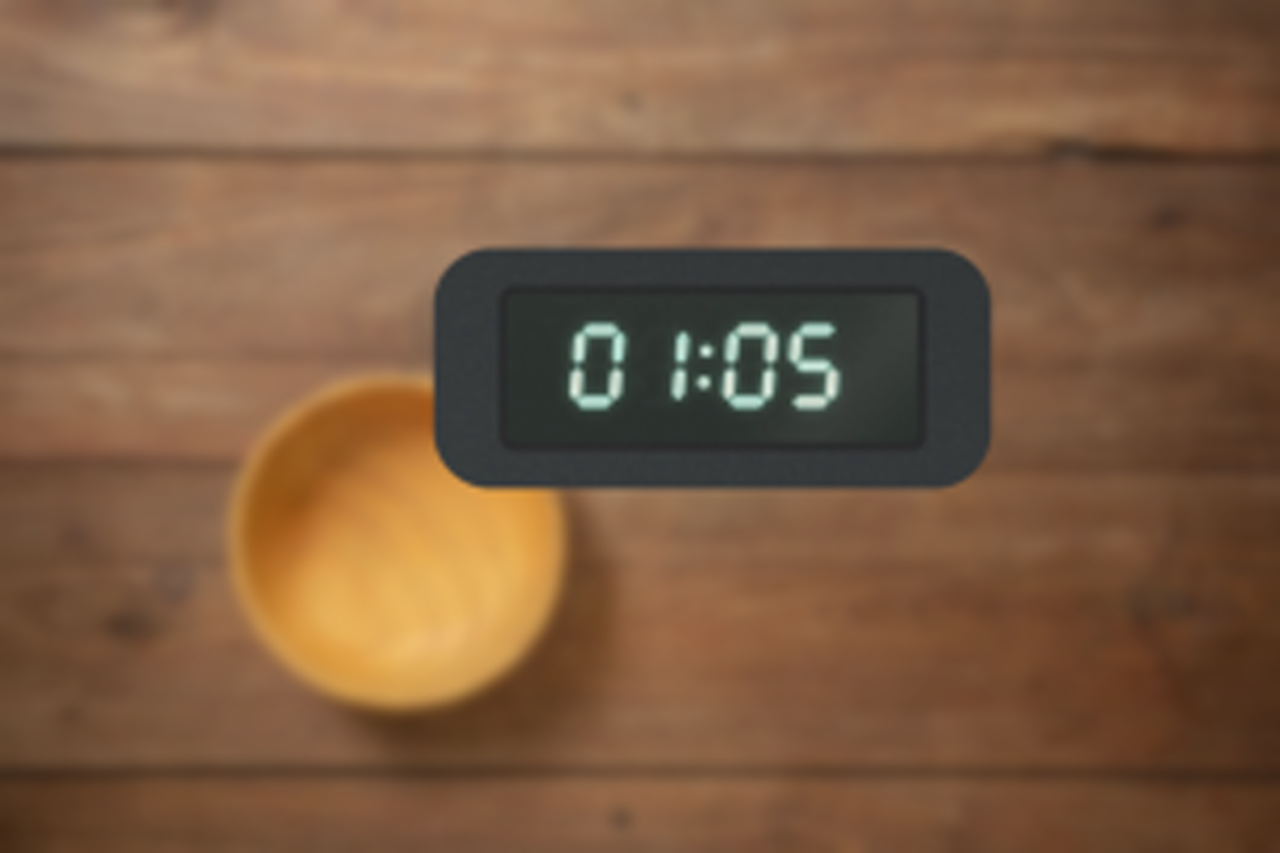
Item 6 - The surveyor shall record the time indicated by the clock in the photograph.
1:05
